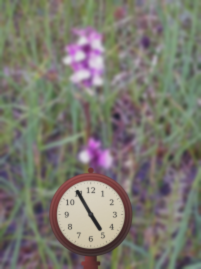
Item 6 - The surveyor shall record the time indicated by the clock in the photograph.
4:55
